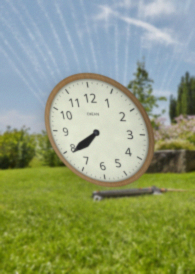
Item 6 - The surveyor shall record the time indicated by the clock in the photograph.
7:39
